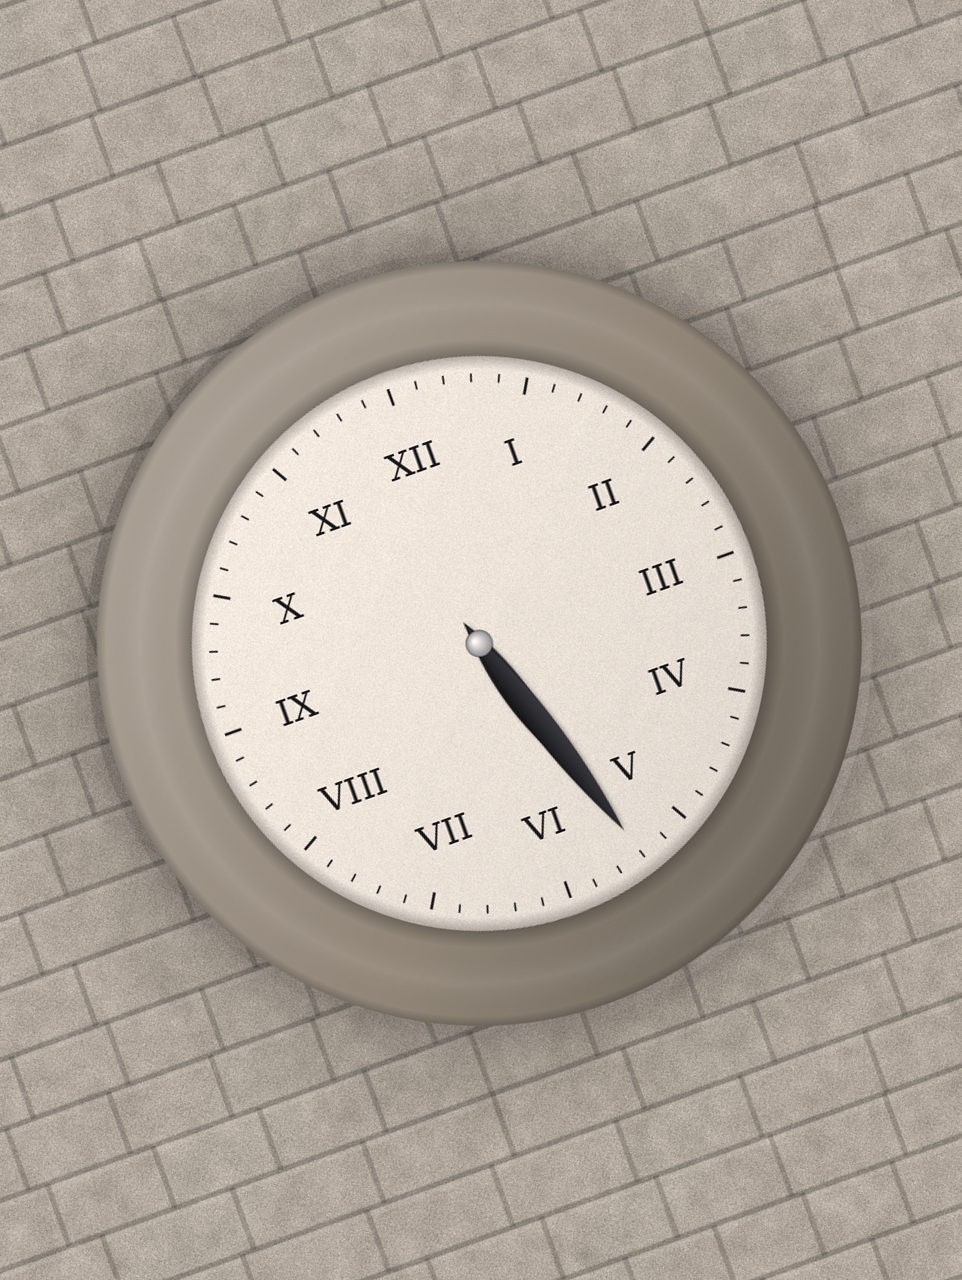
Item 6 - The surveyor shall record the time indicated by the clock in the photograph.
5:27
